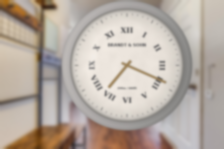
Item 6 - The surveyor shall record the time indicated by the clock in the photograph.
7:19
